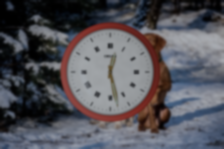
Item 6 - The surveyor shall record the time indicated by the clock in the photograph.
12:28
